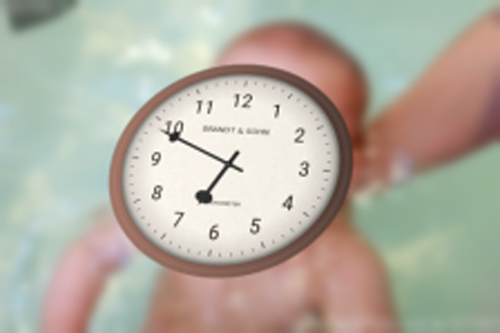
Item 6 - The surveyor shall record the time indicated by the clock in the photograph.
6:49
